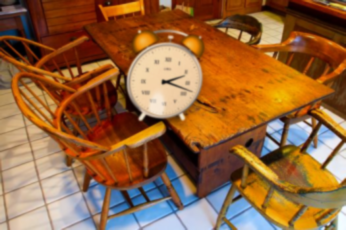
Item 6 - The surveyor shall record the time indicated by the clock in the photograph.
2:18
